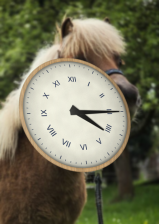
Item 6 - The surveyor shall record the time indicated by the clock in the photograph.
4:15
